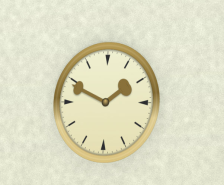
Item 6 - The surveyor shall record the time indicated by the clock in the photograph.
1:49
